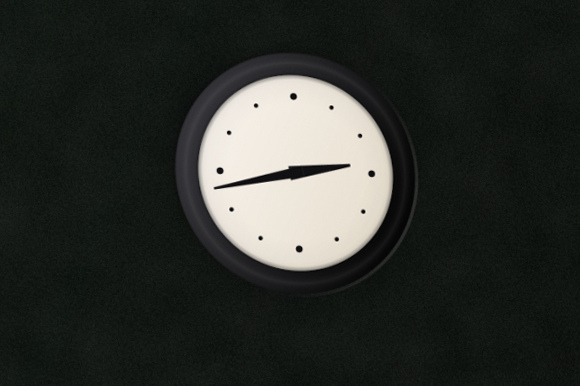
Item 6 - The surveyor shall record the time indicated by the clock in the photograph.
2:43
